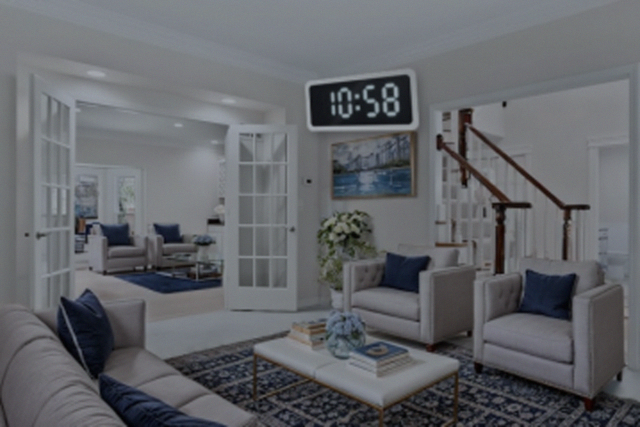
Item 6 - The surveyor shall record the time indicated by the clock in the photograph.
10:58
